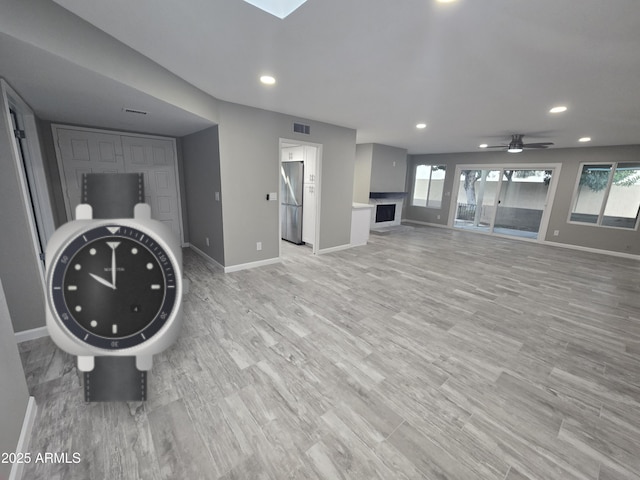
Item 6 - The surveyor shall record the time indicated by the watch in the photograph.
10:00
